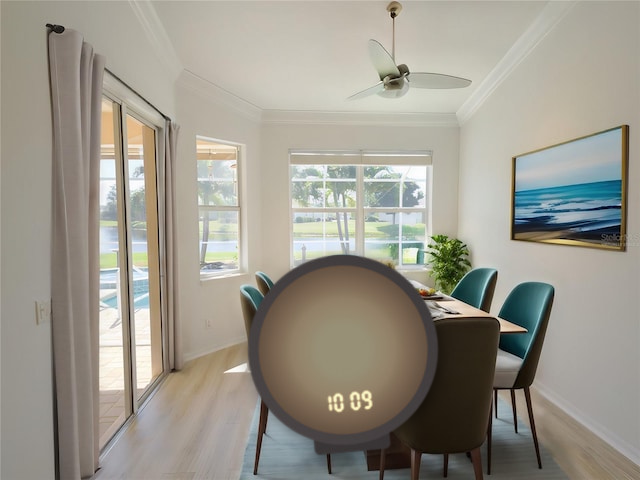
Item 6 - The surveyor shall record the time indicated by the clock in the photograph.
10:09
